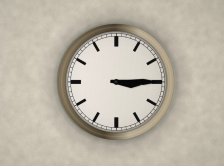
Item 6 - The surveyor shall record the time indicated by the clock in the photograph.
3:15
